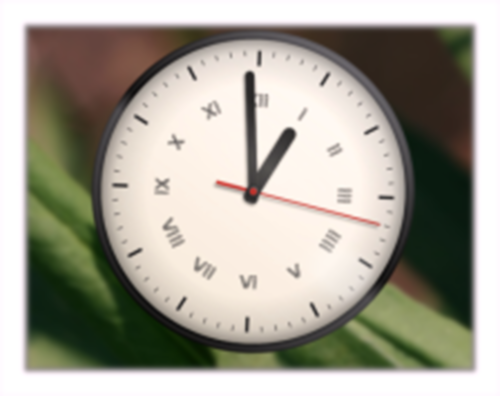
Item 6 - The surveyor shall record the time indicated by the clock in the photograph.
12:59:17
